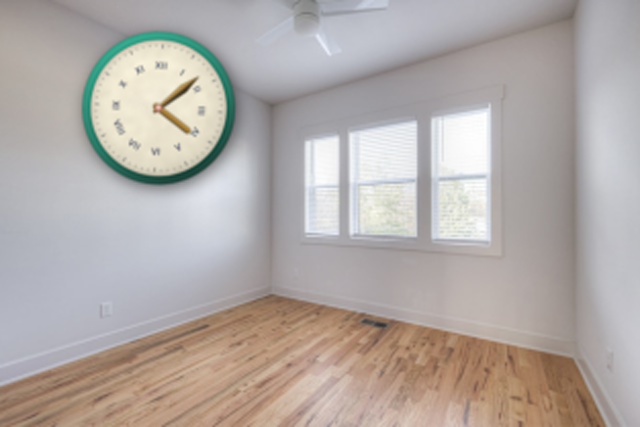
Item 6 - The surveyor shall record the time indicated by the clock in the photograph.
4:08
